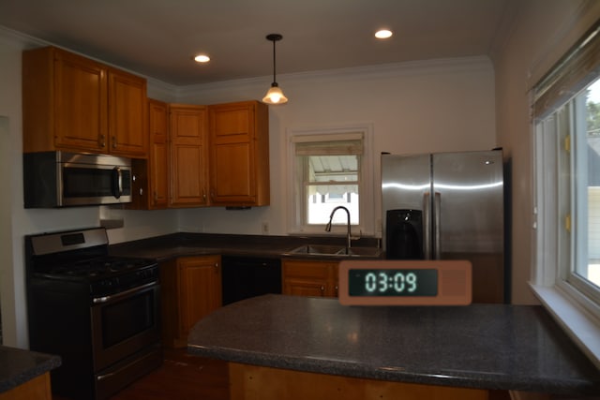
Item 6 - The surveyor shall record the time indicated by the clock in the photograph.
3:09
